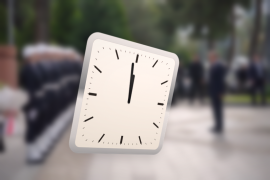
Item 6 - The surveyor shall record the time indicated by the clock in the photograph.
11:59
